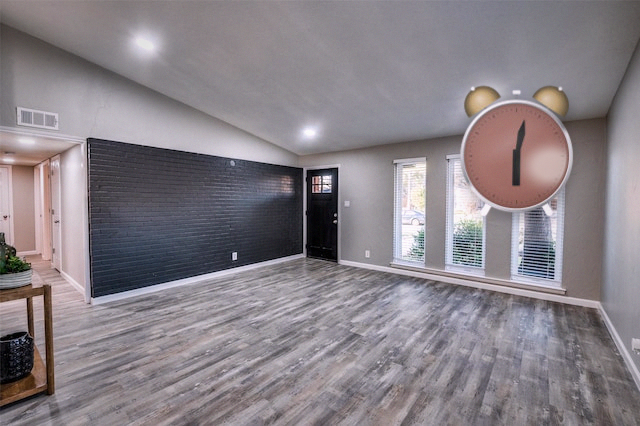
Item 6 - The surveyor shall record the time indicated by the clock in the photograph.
6:02
